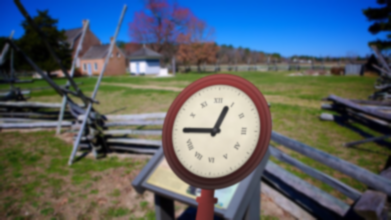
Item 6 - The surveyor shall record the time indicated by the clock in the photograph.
12:45
